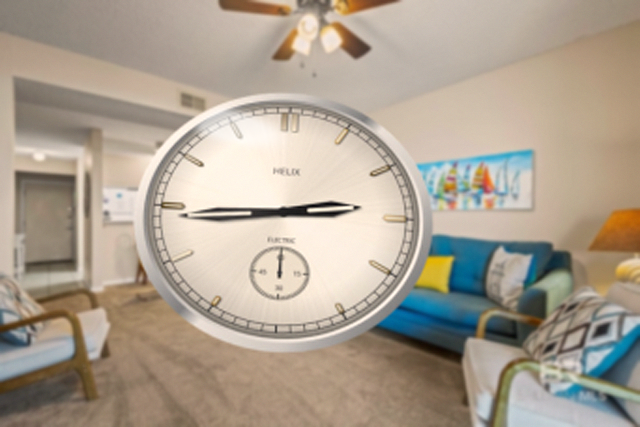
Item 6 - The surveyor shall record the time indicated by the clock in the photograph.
2:44
